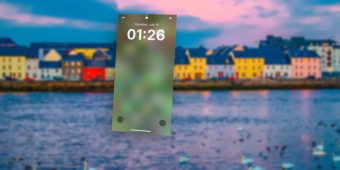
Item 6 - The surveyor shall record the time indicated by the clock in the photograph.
1:26
